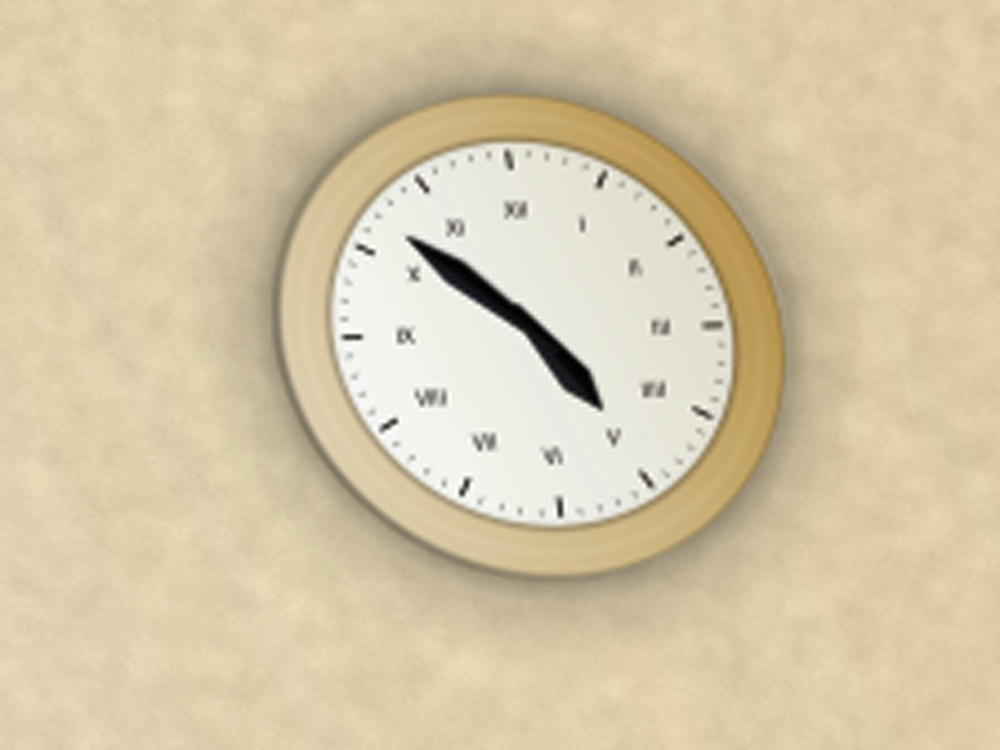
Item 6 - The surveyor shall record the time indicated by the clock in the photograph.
4:52
